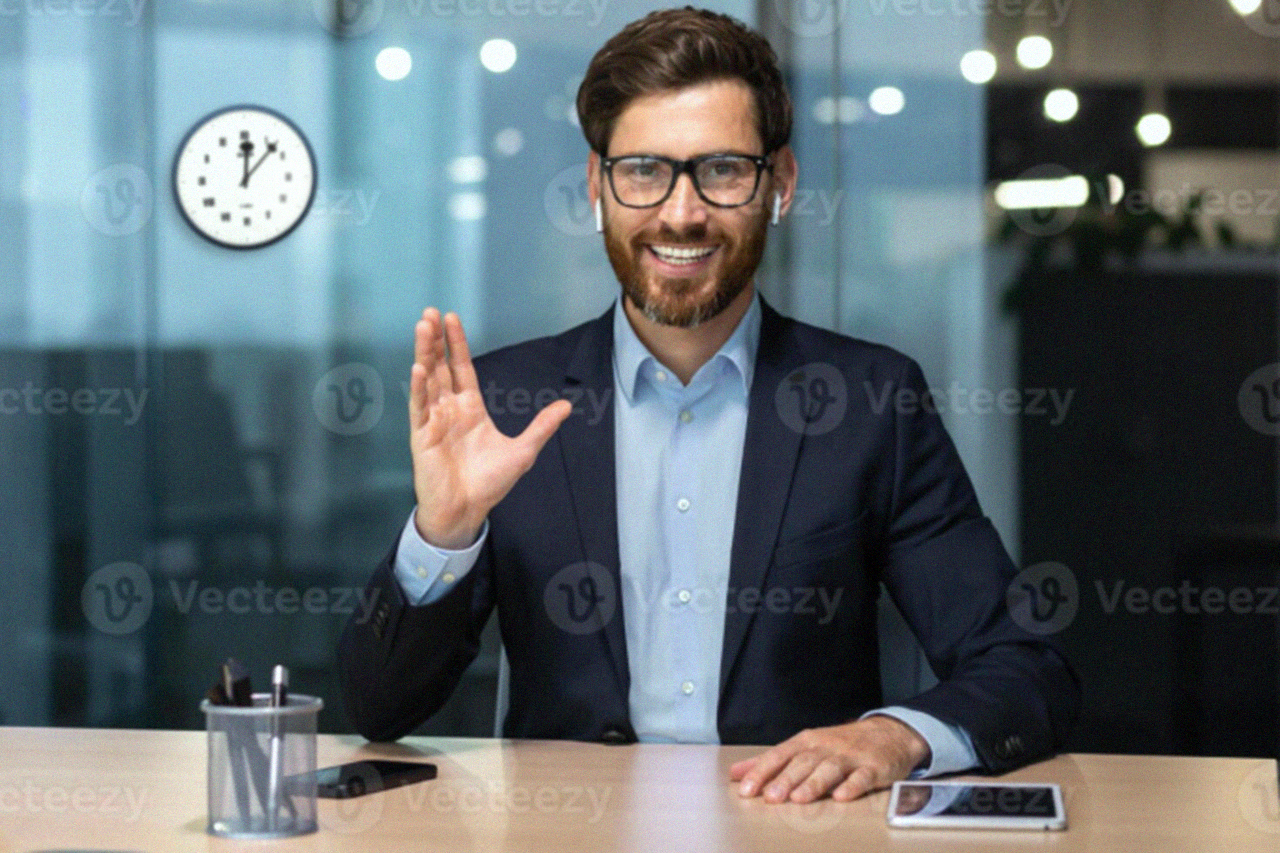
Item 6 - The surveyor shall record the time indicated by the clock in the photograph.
12:07
